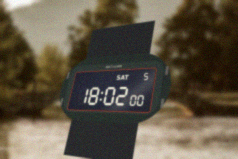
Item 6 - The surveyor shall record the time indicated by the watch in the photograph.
18:02
